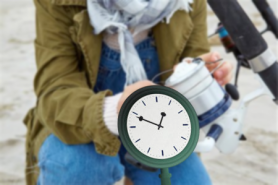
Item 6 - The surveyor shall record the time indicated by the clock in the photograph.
12:49
